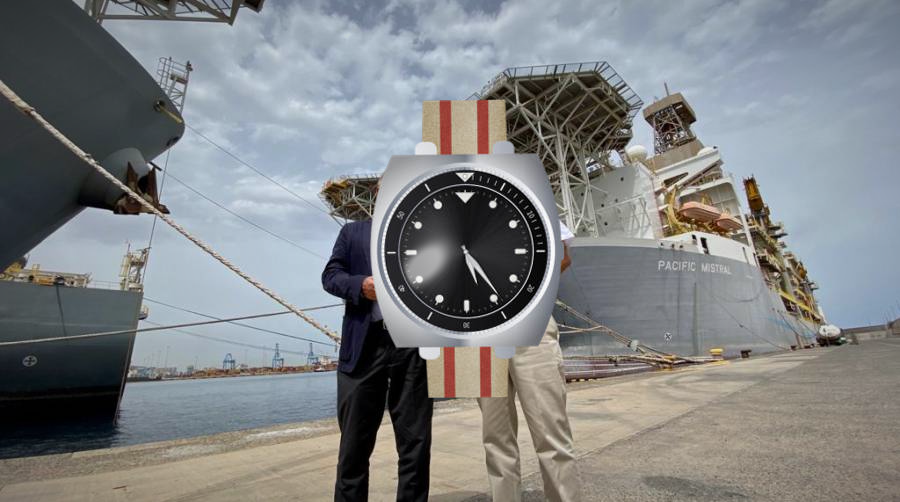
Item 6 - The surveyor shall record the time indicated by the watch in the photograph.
5:24
